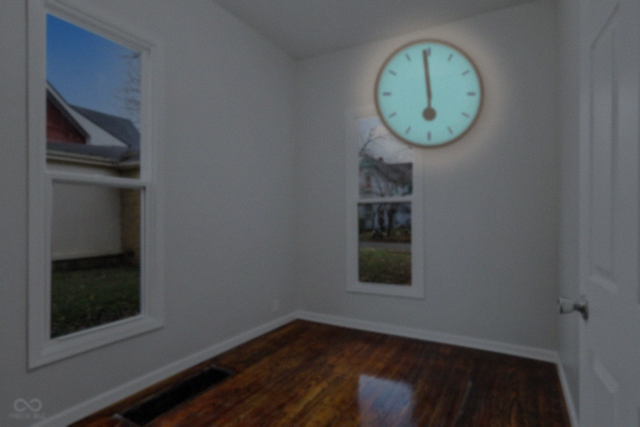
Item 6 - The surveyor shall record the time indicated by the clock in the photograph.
5:59
